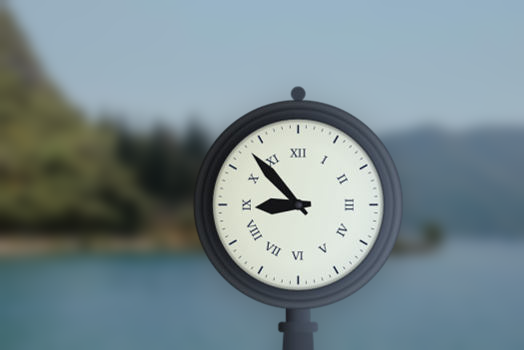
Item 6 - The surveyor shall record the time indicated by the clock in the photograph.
8:53
